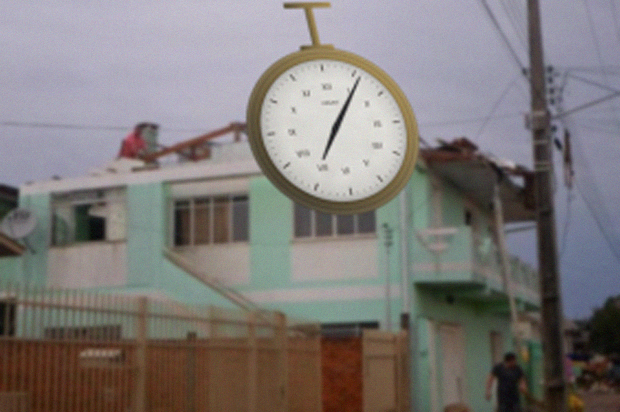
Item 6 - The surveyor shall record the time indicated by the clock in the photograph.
7:06
